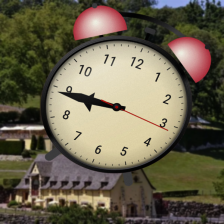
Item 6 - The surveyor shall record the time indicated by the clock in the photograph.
8:44:16
